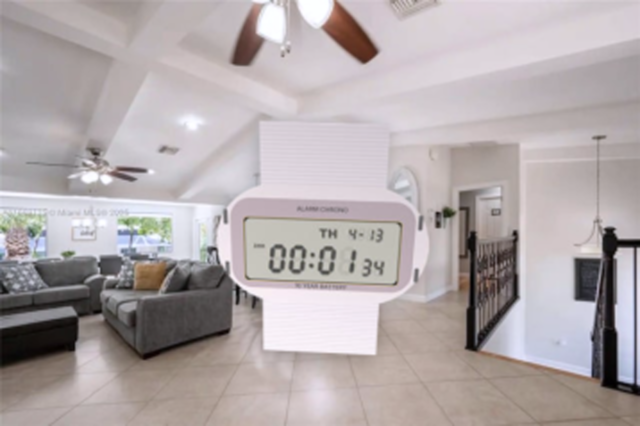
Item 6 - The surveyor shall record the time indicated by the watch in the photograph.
0:01:34
